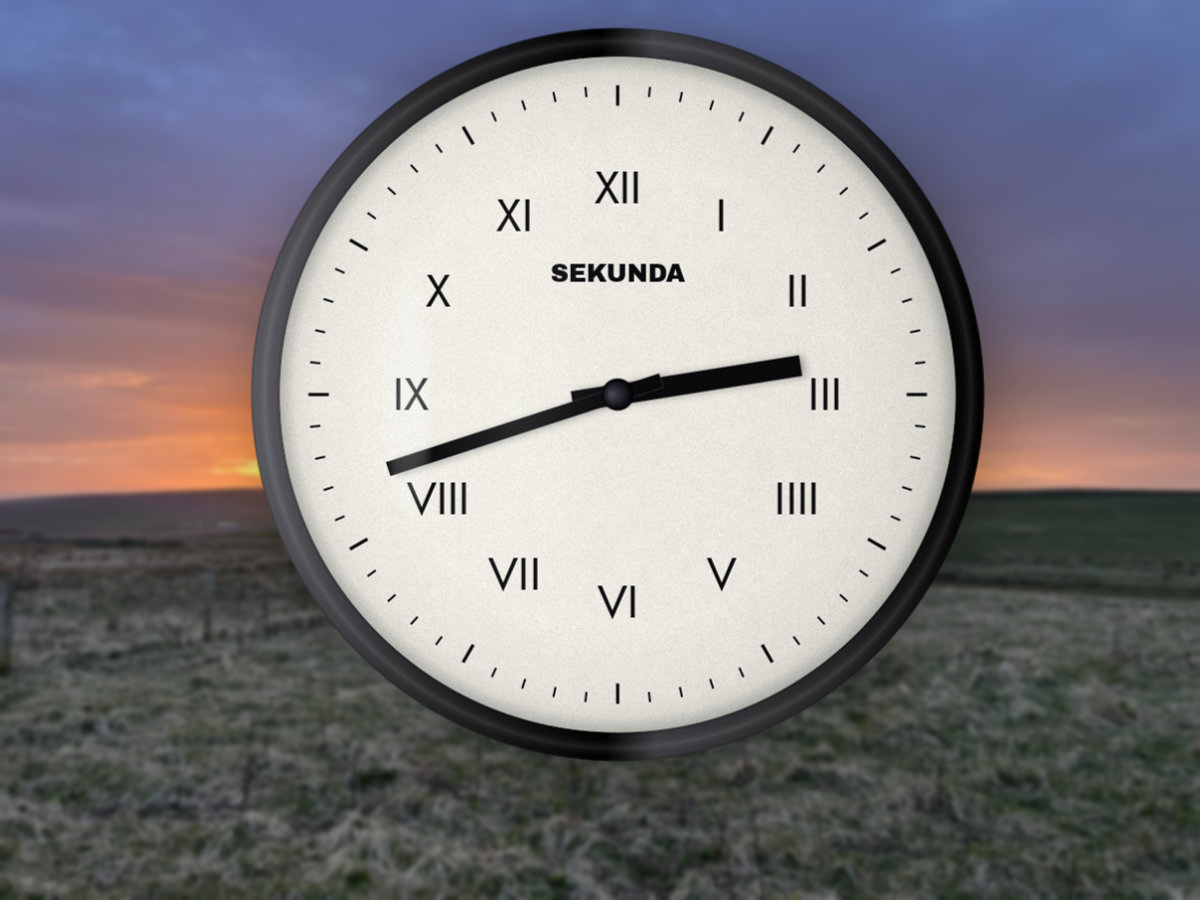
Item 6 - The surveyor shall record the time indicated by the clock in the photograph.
2:42
